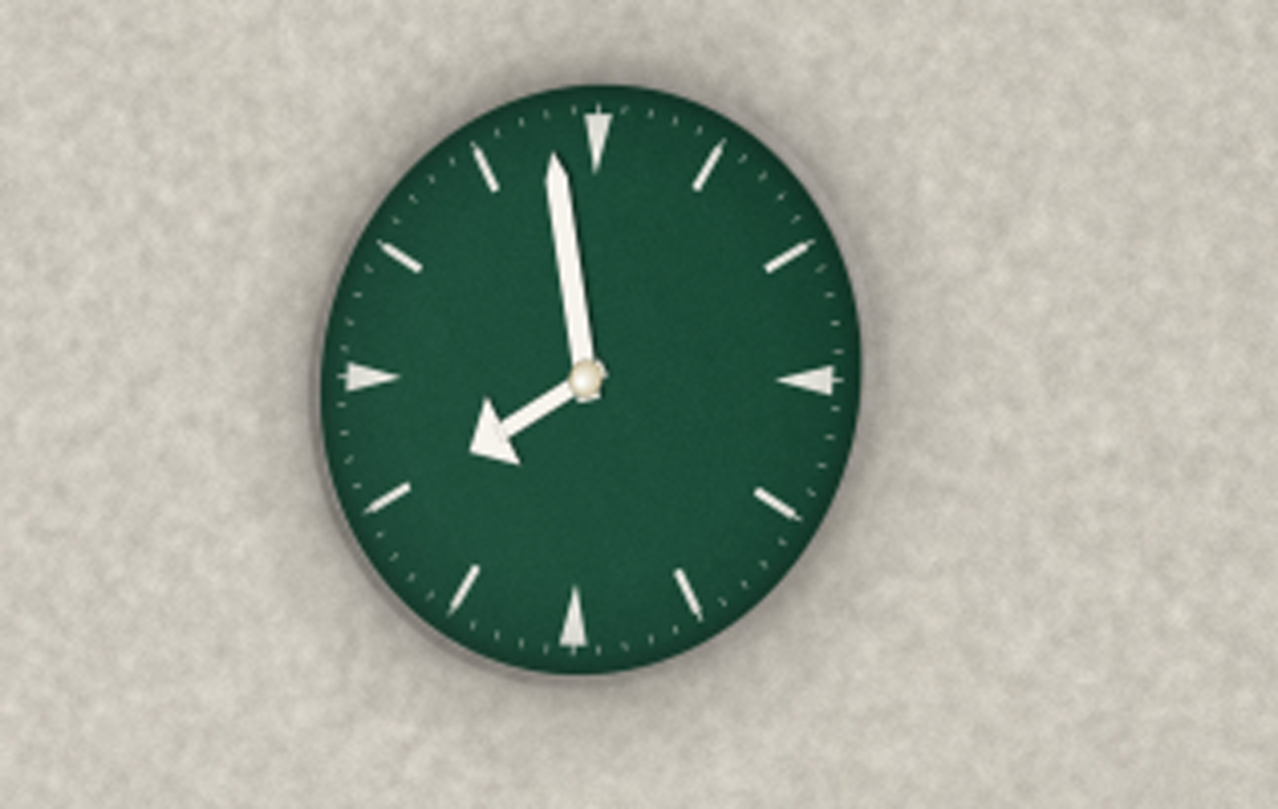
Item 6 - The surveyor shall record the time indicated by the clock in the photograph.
7:58
